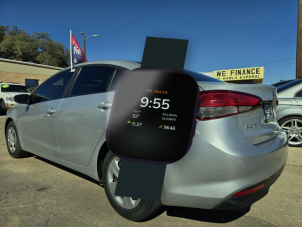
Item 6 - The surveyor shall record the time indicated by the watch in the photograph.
9:55
